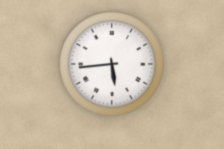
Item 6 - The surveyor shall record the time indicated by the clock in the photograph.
5:44
